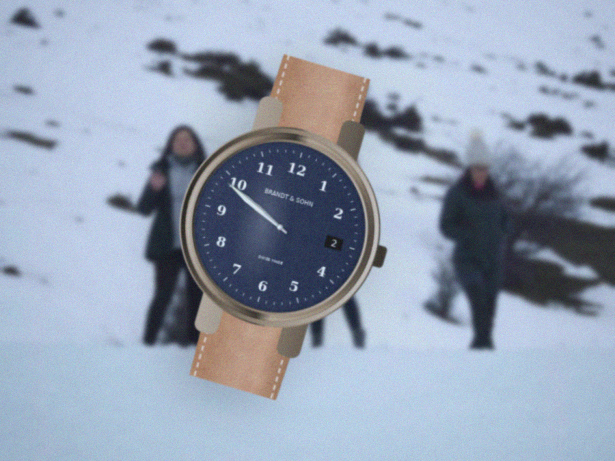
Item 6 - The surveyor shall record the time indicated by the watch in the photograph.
9:49
